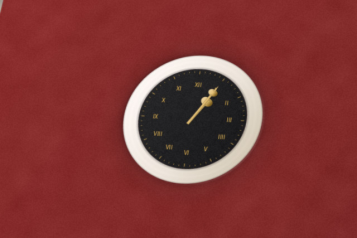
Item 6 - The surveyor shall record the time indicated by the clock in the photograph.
1:05
